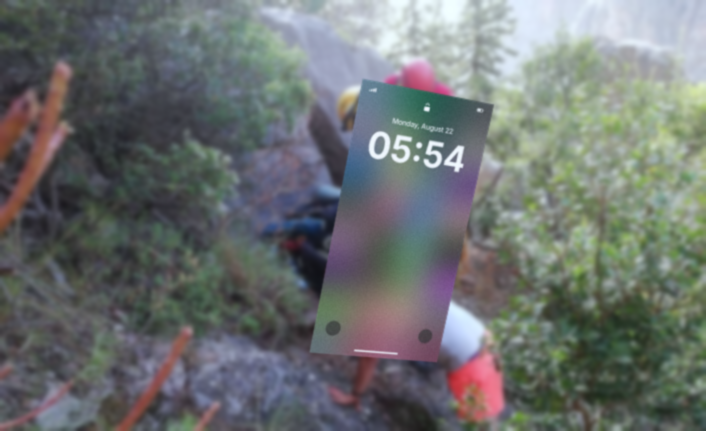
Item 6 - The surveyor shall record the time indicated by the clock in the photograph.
5:54
